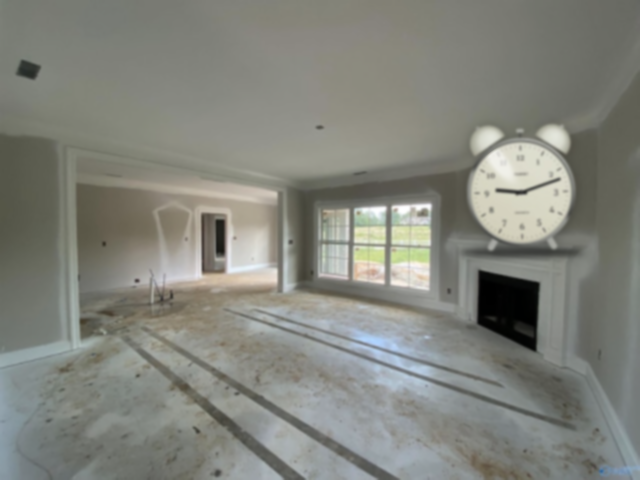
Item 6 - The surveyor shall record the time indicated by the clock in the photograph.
9:12
